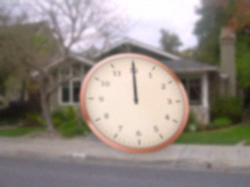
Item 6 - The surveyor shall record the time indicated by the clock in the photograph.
12:00
